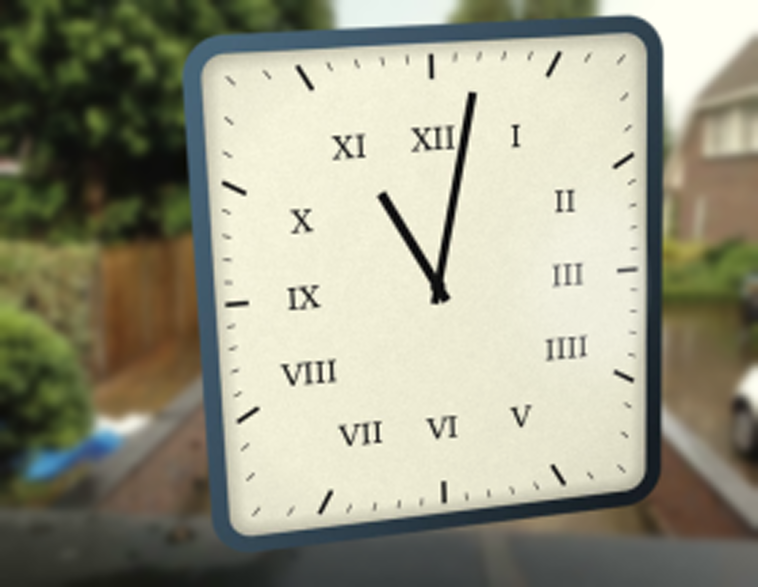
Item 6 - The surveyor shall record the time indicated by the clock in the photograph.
11:02
